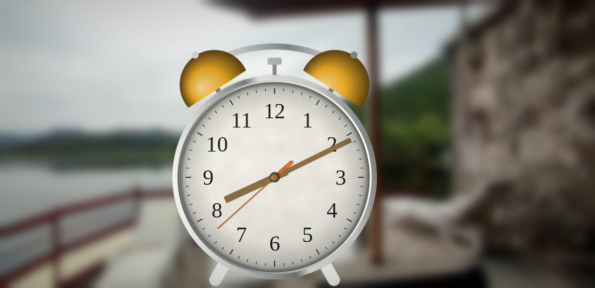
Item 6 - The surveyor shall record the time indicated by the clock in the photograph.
8:10:38
